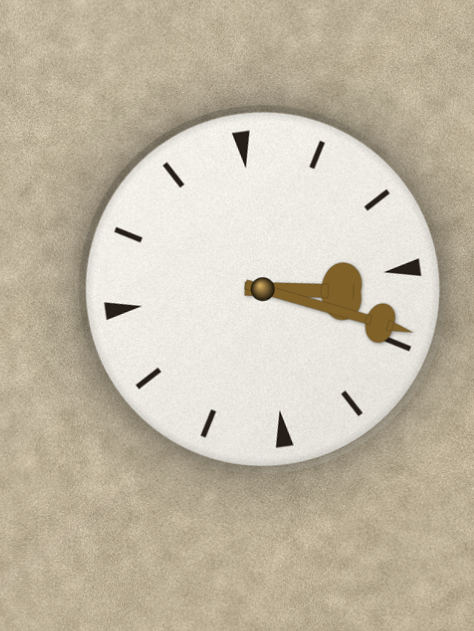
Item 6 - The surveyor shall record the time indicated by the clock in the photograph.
3:19
